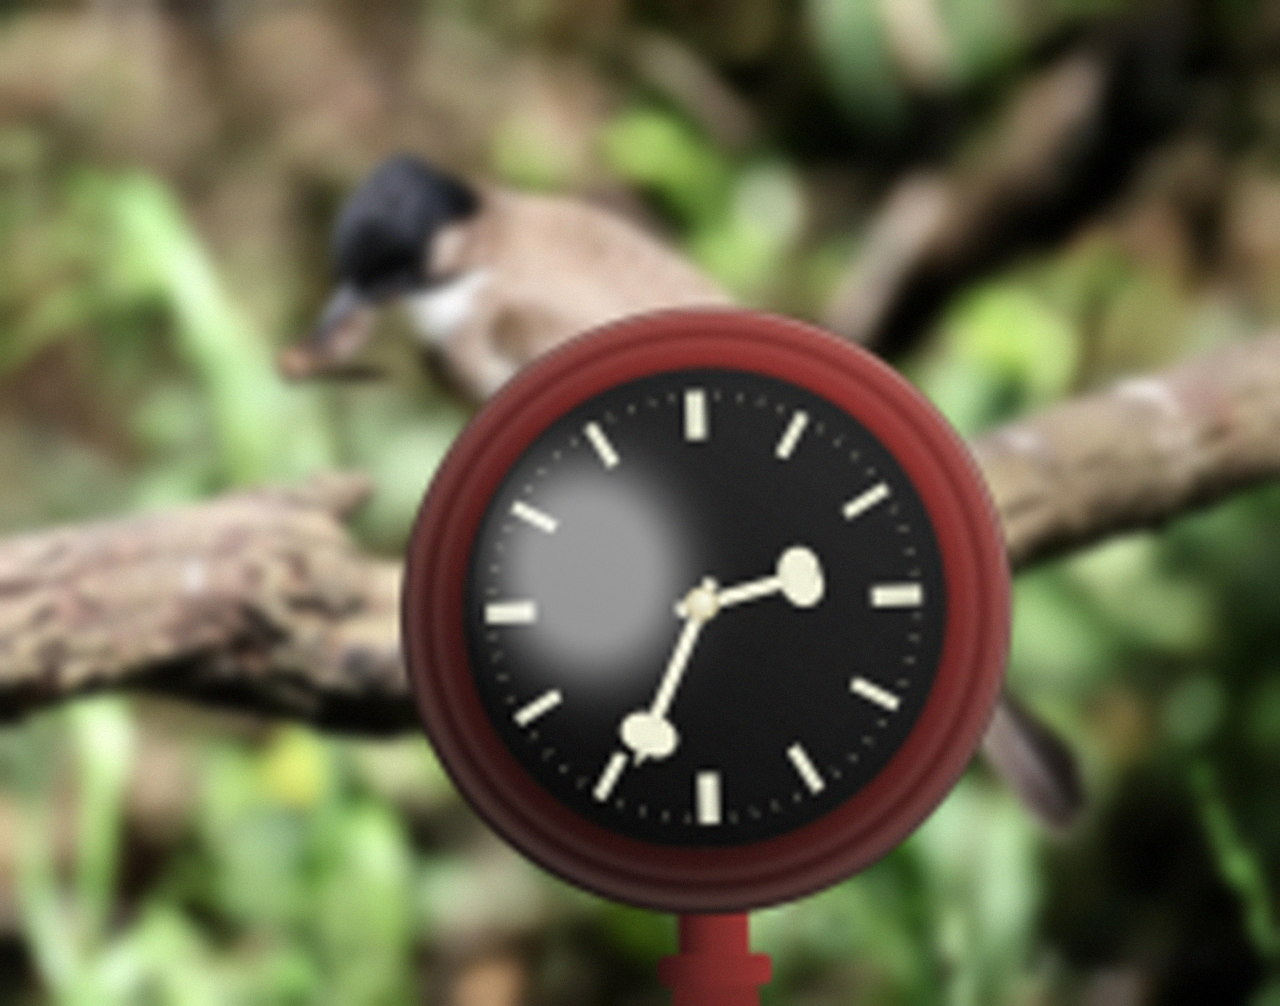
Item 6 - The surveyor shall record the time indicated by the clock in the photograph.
2:34
